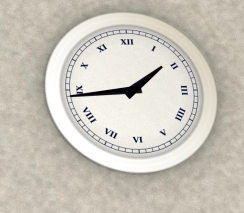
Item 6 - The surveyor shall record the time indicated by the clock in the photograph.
1:44
